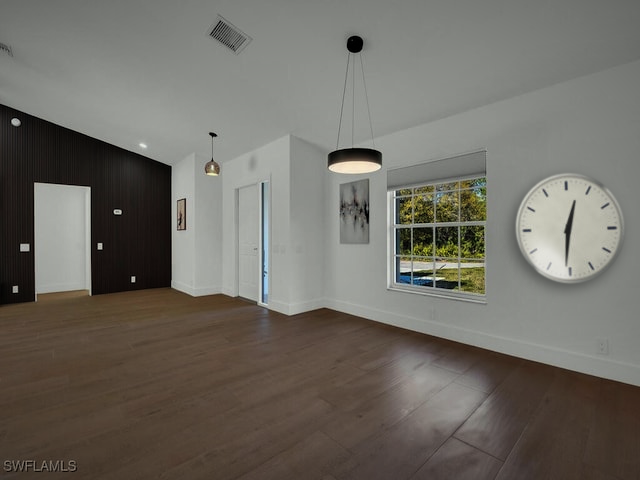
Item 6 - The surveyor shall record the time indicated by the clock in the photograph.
12:31
